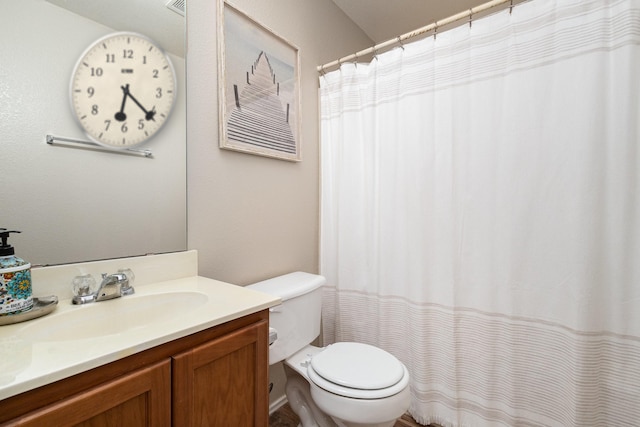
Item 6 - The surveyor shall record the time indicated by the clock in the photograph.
6:22
